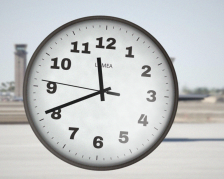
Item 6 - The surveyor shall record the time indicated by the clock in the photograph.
11:40:46
